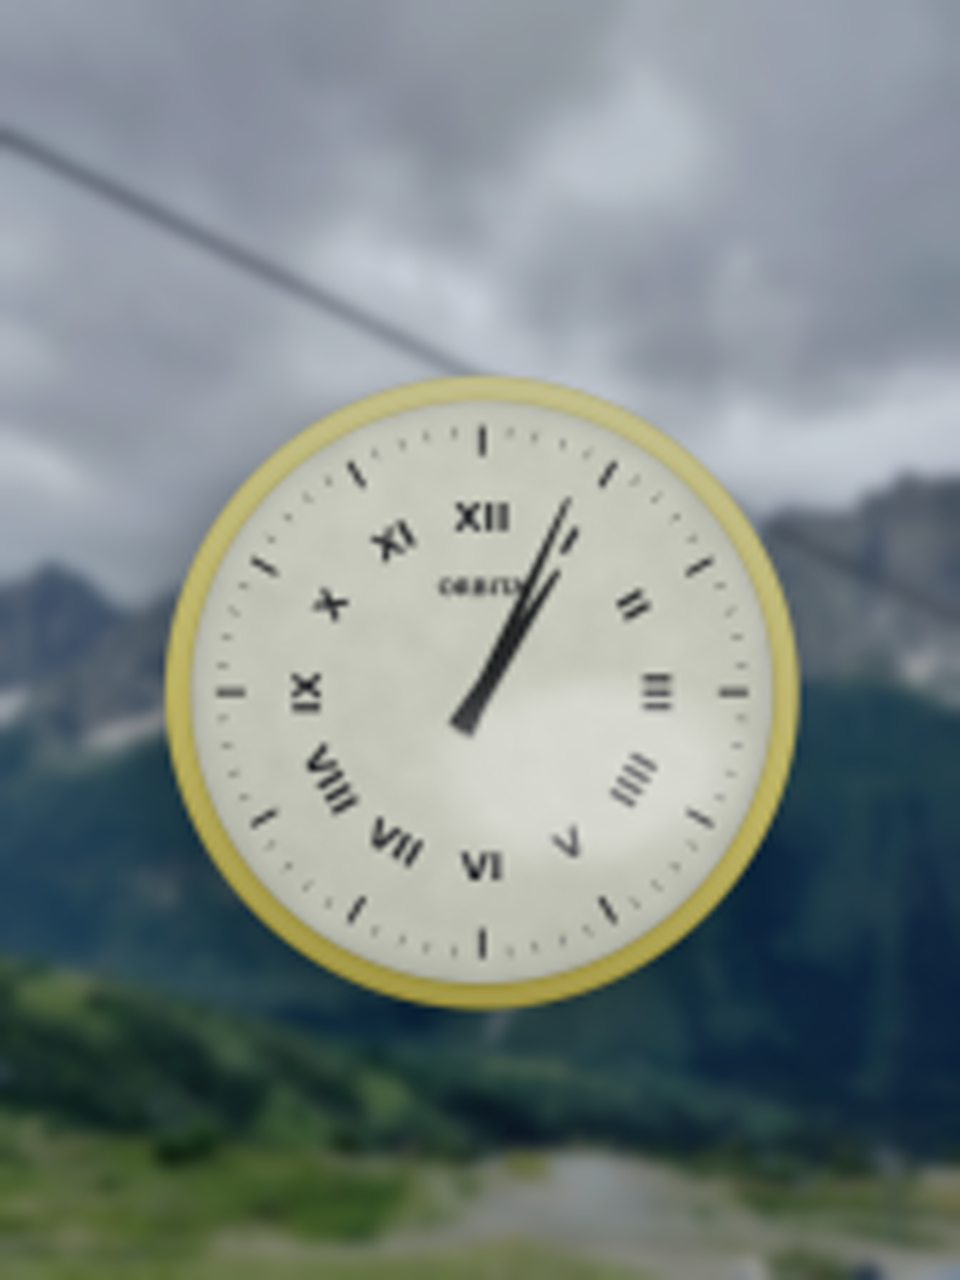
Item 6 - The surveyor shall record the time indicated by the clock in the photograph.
1:04
